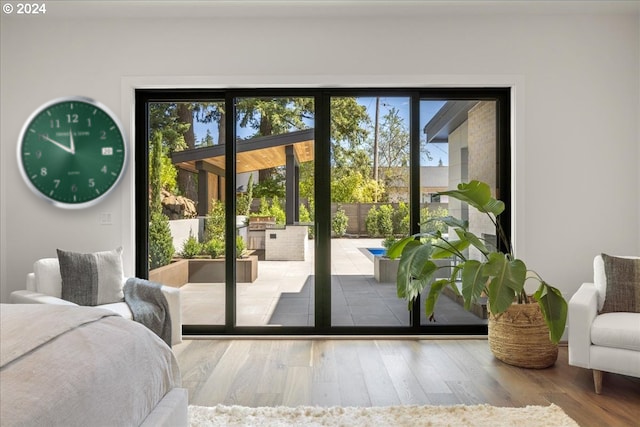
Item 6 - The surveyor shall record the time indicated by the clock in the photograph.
11:50
